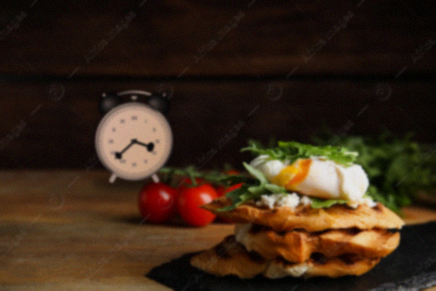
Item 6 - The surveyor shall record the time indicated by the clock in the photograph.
3:38
